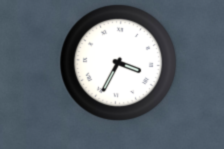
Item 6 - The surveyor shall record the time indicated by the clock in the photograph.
3:34
